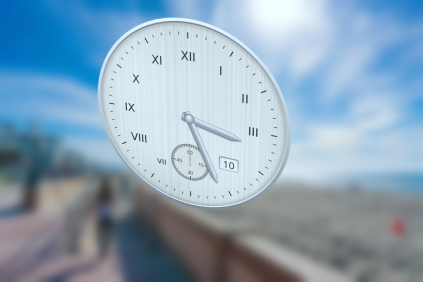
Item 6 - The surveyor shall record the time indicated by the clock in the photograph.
3:26
